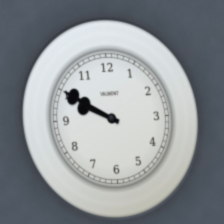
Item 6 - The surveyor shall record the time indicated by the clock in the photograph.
9:50
